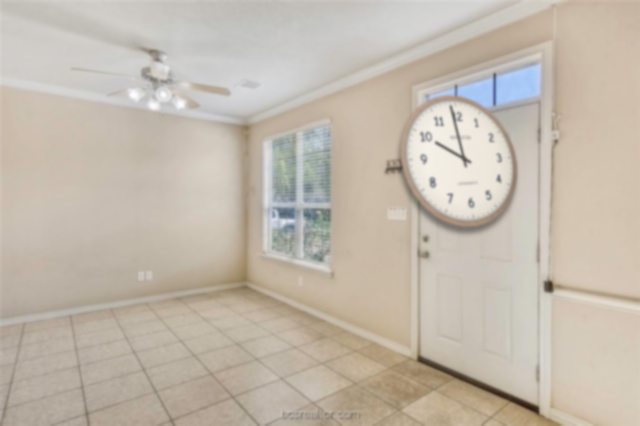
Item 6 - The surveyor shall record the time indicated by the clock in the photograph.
9:59
